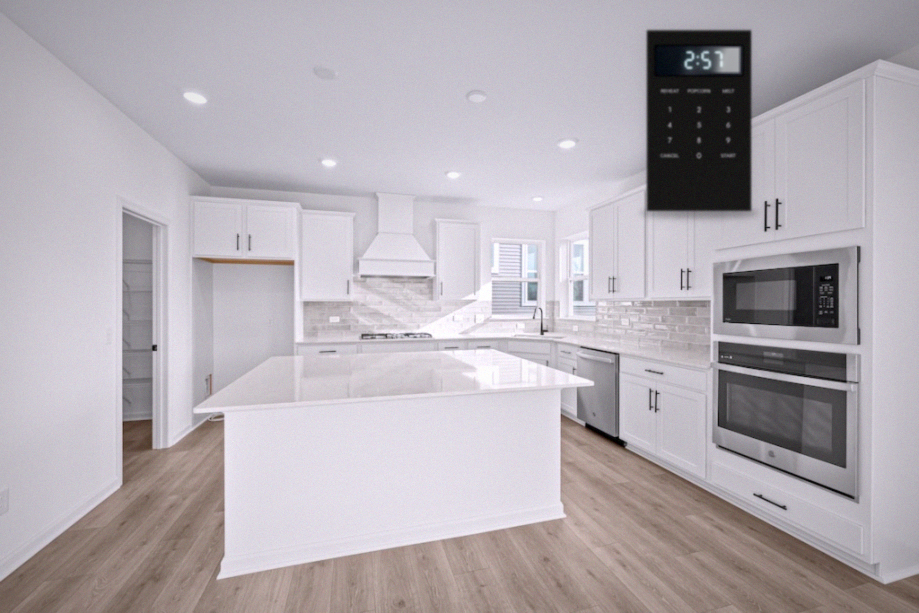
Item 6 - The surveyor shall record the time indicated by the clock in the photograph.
2:57
